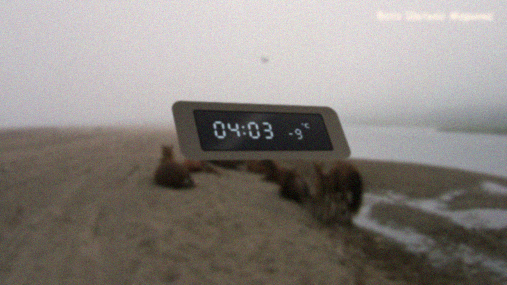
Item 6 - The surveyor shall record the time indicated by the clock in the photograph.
4:03
